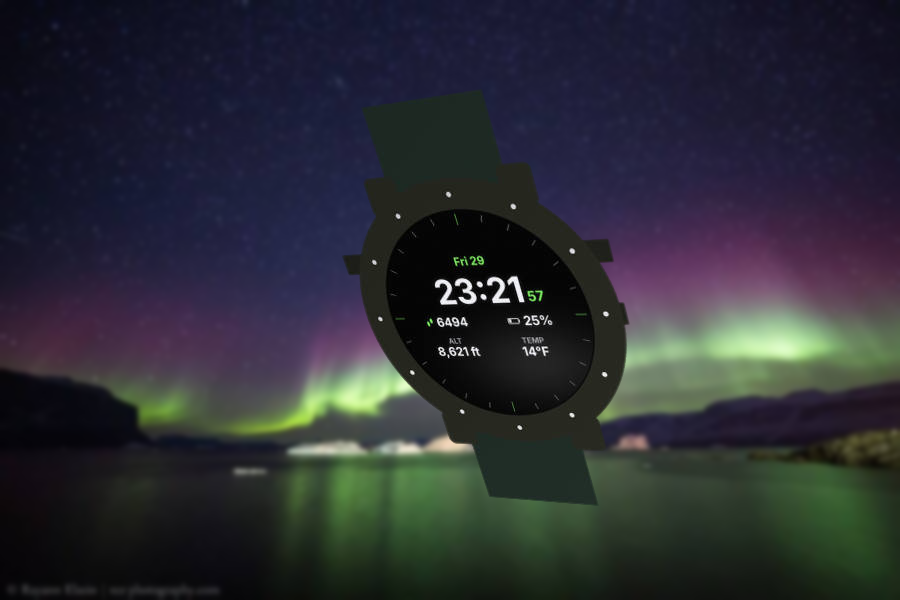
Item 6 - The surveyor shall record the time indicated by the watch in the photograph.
23:21:57
